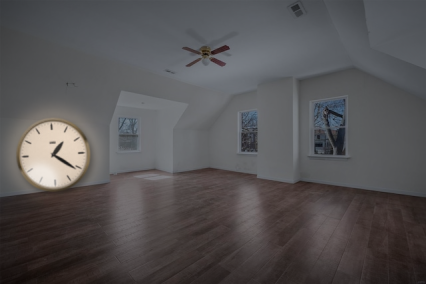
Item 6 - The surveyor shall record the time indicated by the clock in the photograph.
1:21
